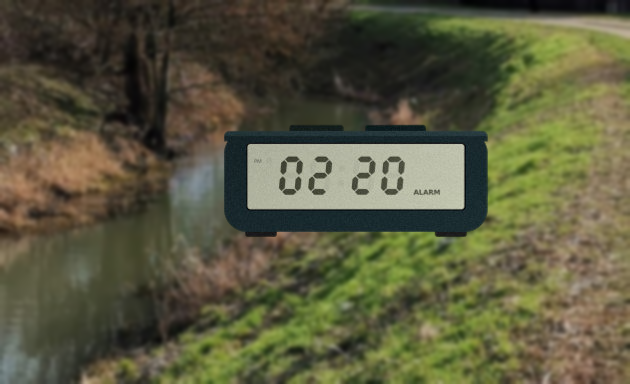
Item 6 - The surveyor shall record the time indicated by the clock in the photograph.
2:20
